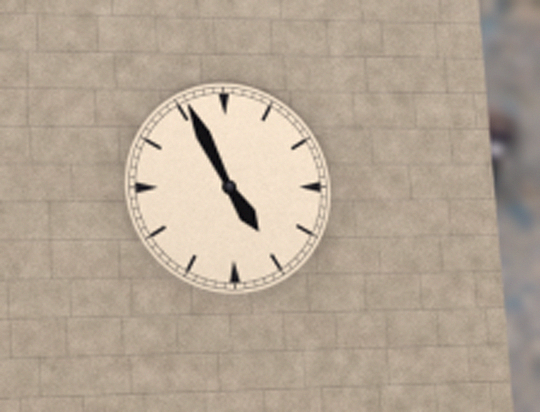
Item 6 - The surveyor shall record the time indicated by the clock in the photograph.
4:56
